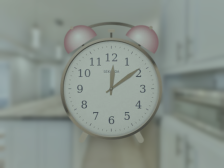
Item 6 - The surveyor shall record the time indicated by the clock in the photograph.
12:09
